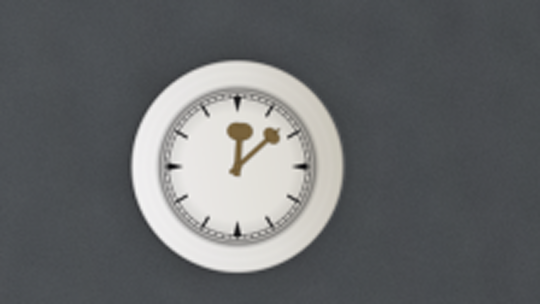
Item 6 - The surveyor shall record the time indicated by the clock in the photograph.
12:08
